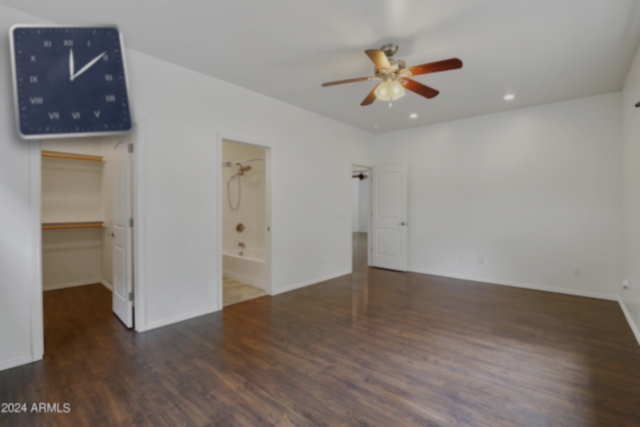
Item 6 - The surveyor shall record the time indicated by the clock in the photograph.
12:09
